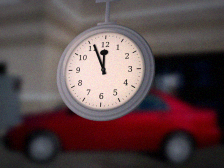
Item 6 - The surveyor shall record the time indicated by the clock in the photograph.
11:56
